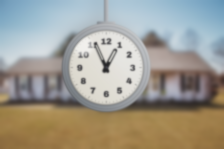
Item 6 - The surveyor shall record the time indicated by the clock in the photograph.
12:56
